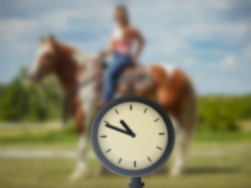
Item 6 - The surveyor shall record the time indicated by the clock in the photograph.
10:49
